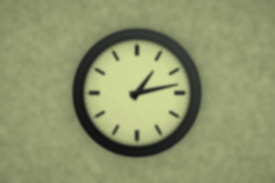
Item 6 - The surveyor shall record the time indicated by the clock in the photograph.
1:13
